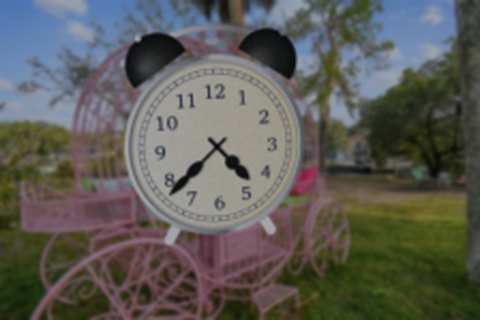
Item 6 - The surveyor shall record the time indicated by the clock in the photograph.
4:38
